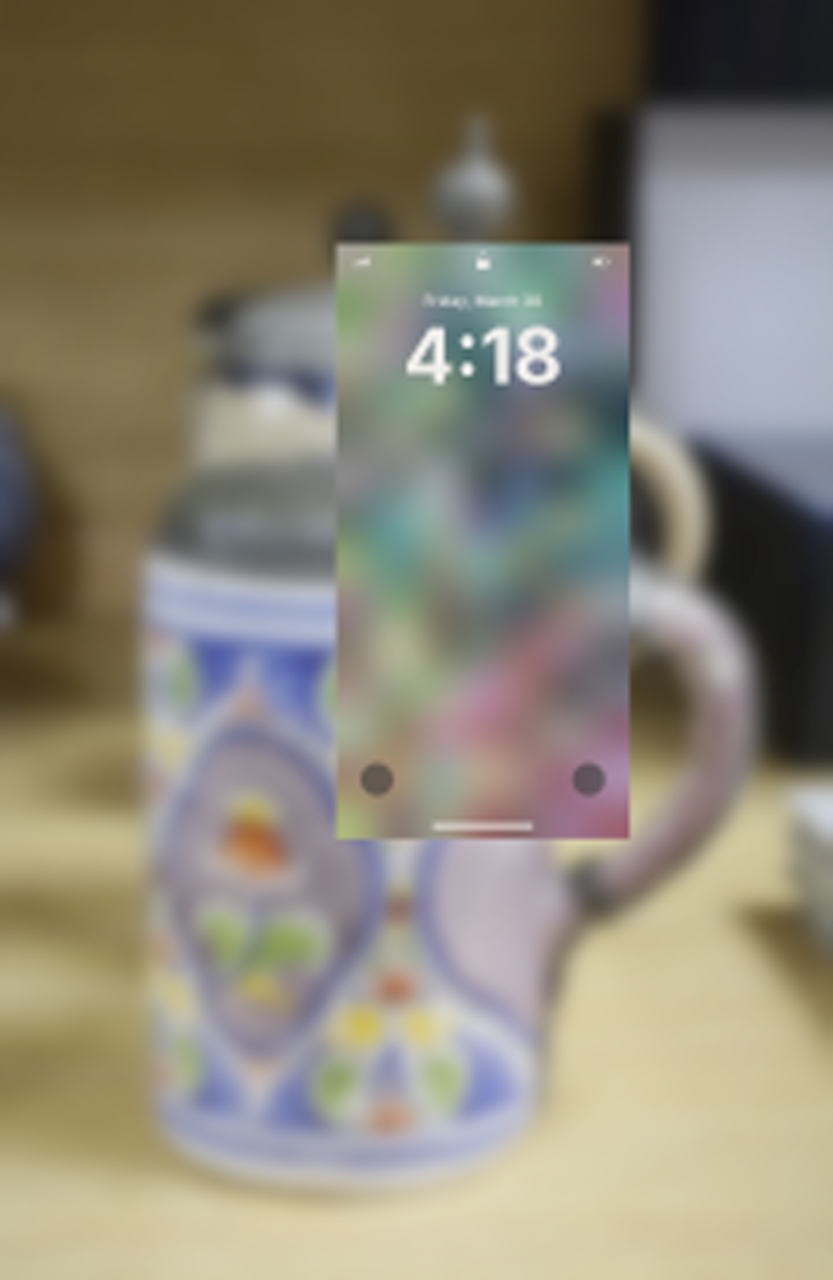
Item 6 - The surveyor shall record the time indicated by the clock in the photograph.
4:18
